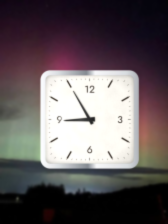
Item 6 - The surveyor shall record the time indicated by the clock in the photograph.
8:55
